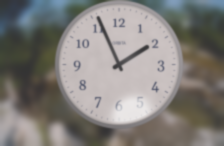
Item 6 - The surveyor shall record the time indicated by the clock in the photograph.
1:56
